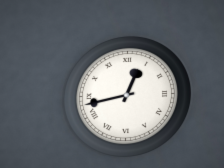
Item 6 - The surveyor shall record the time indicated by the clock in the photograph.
12:43
